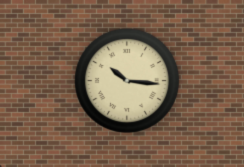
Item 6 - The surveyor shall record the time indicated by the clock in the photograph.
10:16
